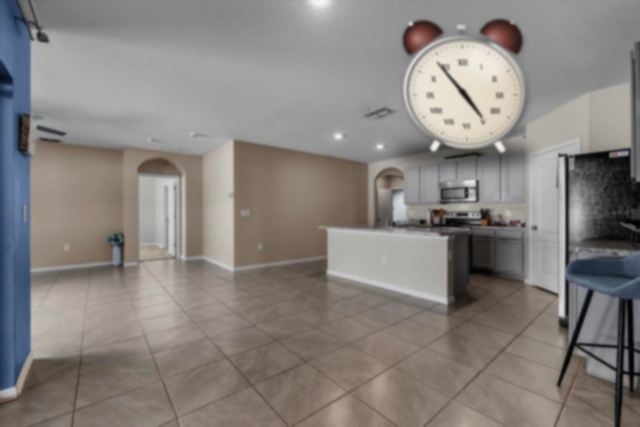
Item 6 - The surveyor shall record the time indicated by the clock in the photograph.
4:54
